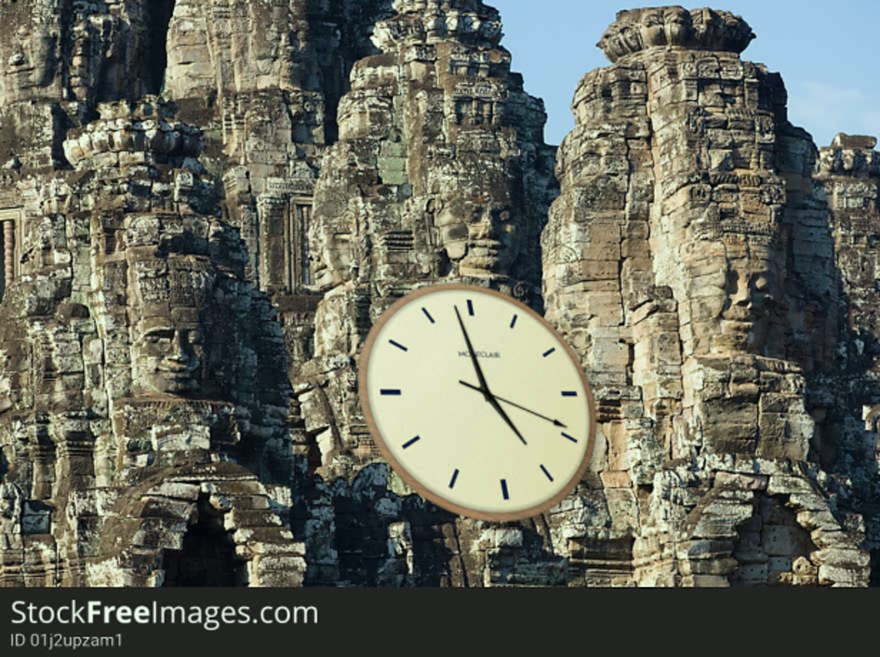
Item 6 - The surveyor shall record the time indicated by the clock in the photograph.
4:58:19
